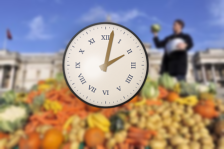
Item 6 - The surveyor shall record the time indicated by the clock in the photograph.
2:02
